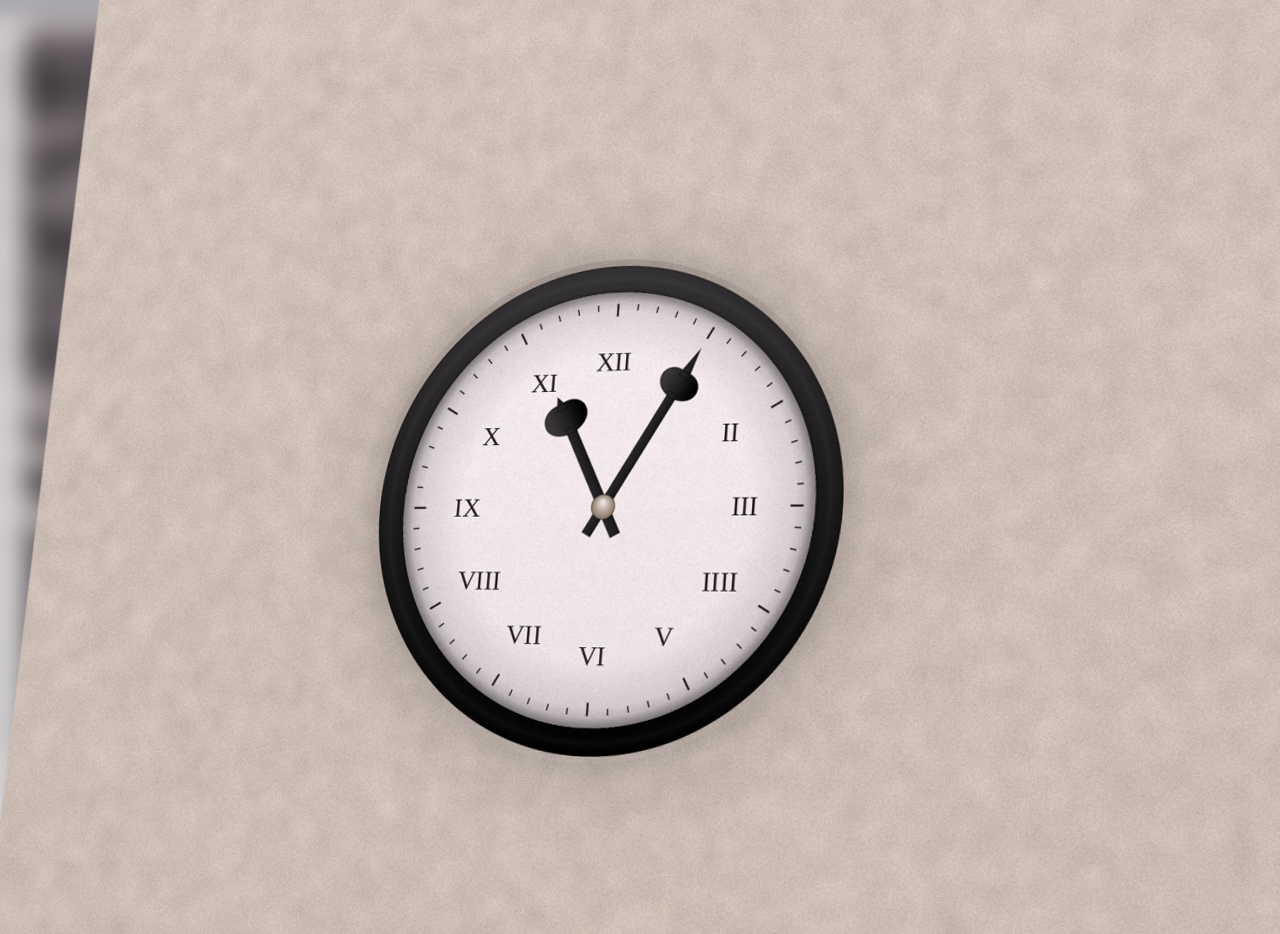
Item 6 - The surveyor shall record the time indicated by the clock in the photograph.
11:05
